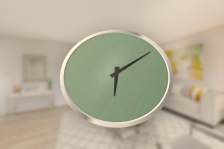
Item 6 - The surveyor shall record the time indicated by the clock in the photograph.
6:09
